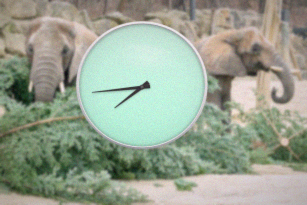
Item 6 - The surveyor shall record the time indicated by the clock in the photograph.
7:44
